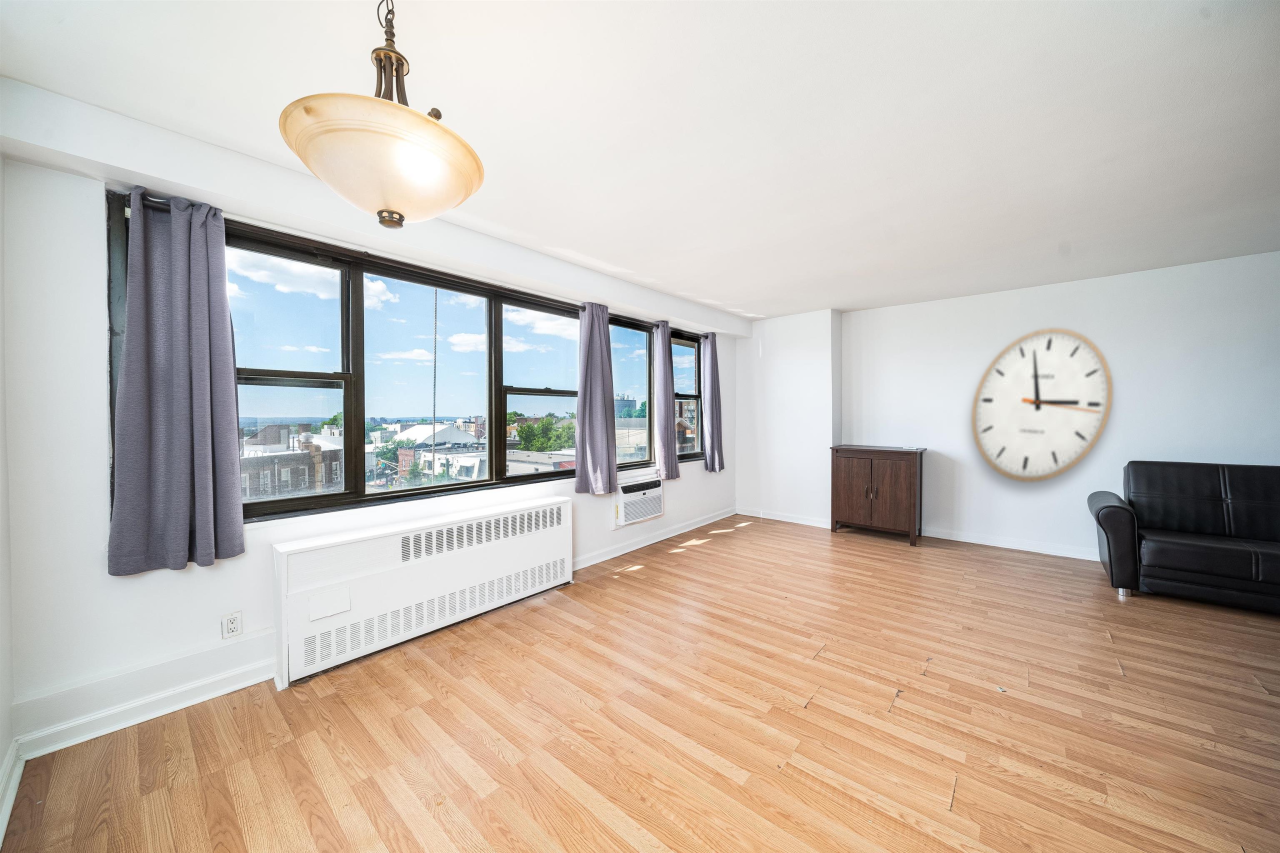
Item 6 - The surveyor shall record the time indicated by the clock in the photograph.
2:57:16
